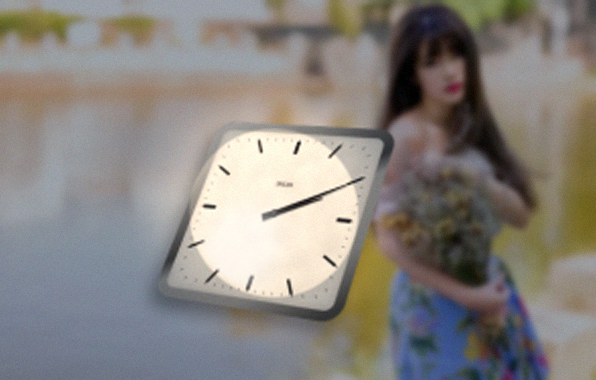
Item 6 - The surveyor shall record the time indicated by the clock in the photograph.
2:10
